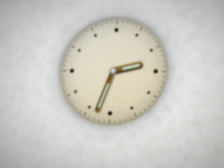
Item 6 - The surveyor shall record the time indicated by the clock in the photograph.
2:33
